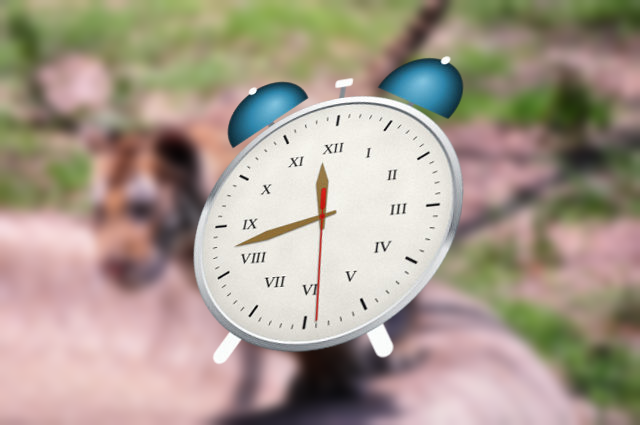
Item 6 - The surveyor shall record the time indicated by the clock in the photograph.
11:42:29
